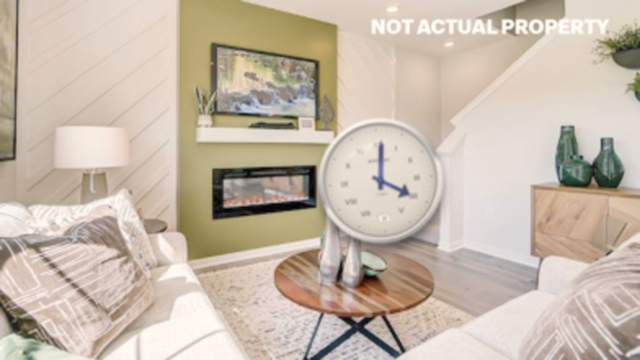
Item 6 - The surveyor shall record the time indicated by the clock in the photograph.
4:01
